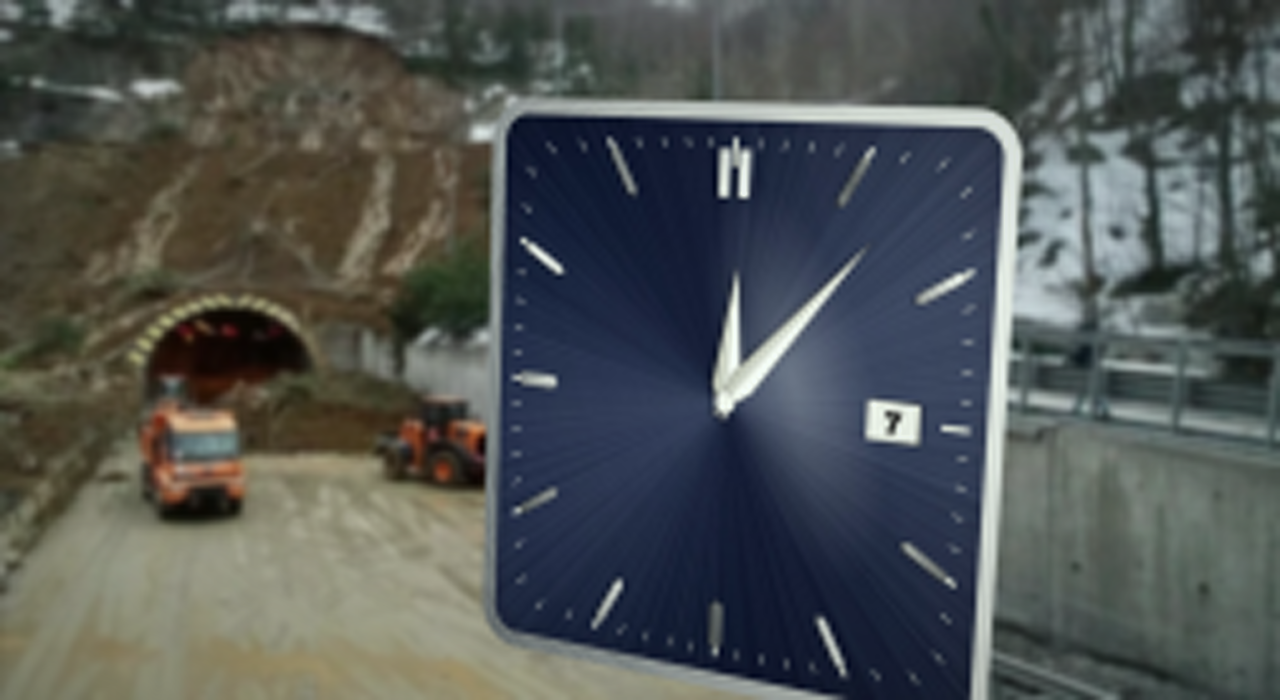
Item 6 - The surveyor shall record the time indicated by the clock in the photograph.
12:07
